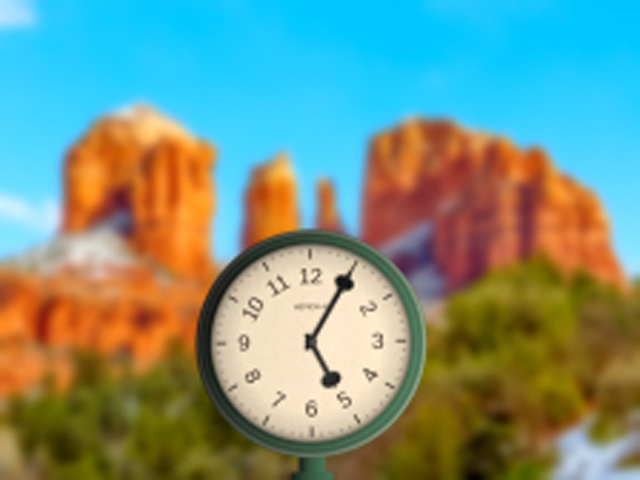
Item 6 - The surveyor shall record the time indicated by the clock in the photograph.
5:05
